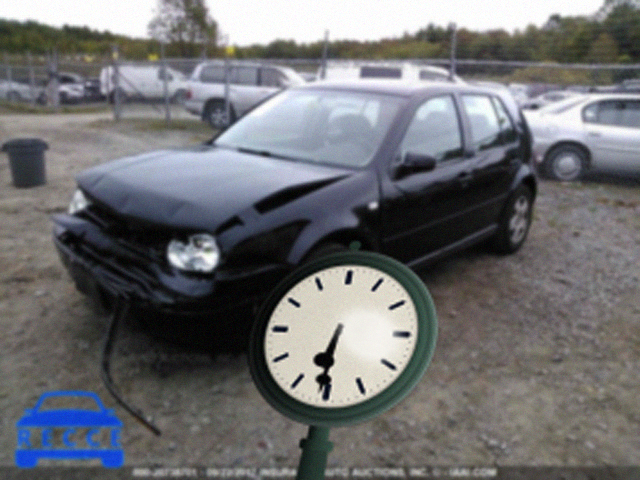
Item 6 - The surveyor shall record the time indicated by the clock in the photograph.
6:31
